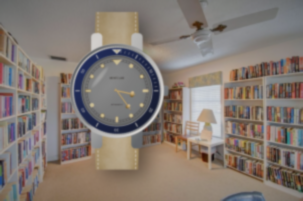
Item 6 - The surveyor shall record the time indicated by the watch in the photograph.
3:24
